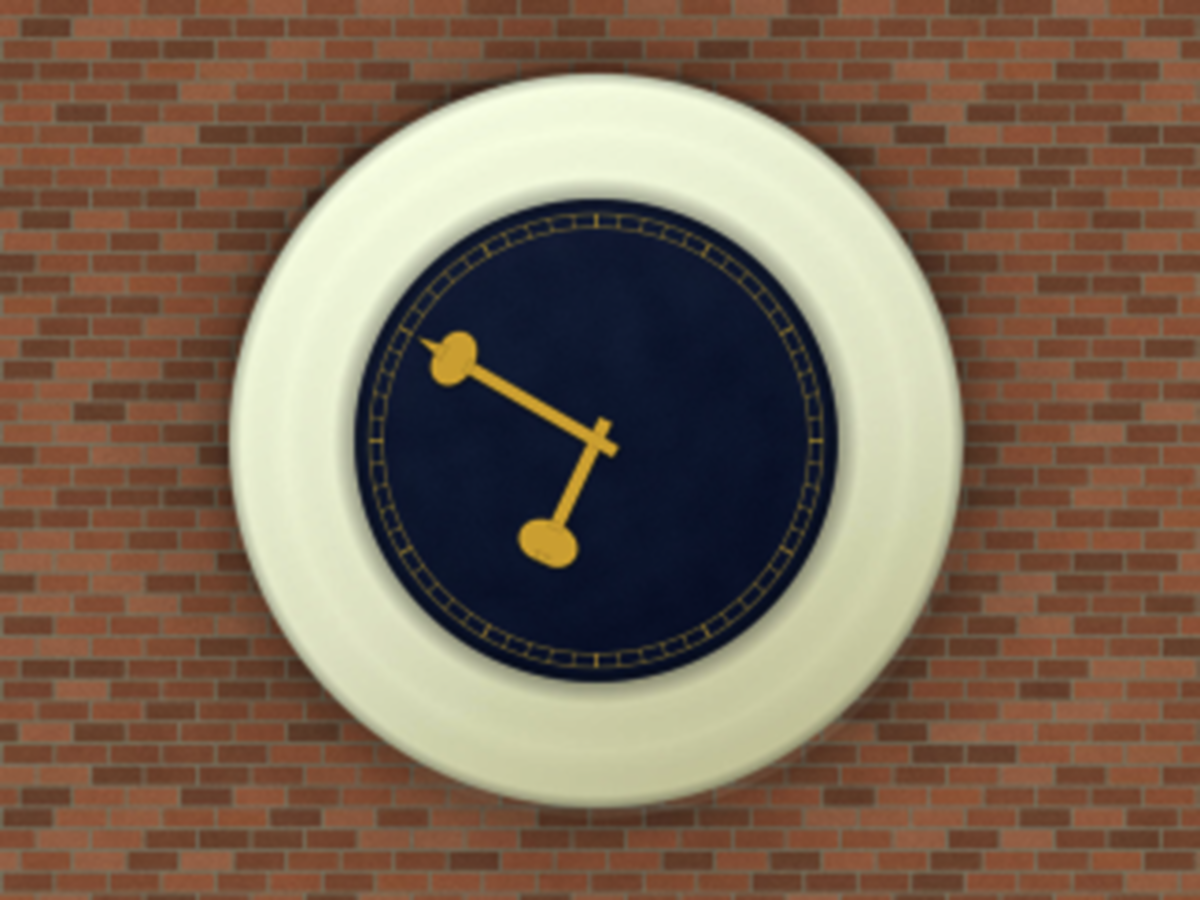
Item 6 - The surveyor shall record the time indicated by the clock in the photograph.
6:50
